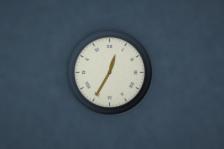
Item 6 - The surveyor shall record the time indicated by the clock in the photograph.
12:35
